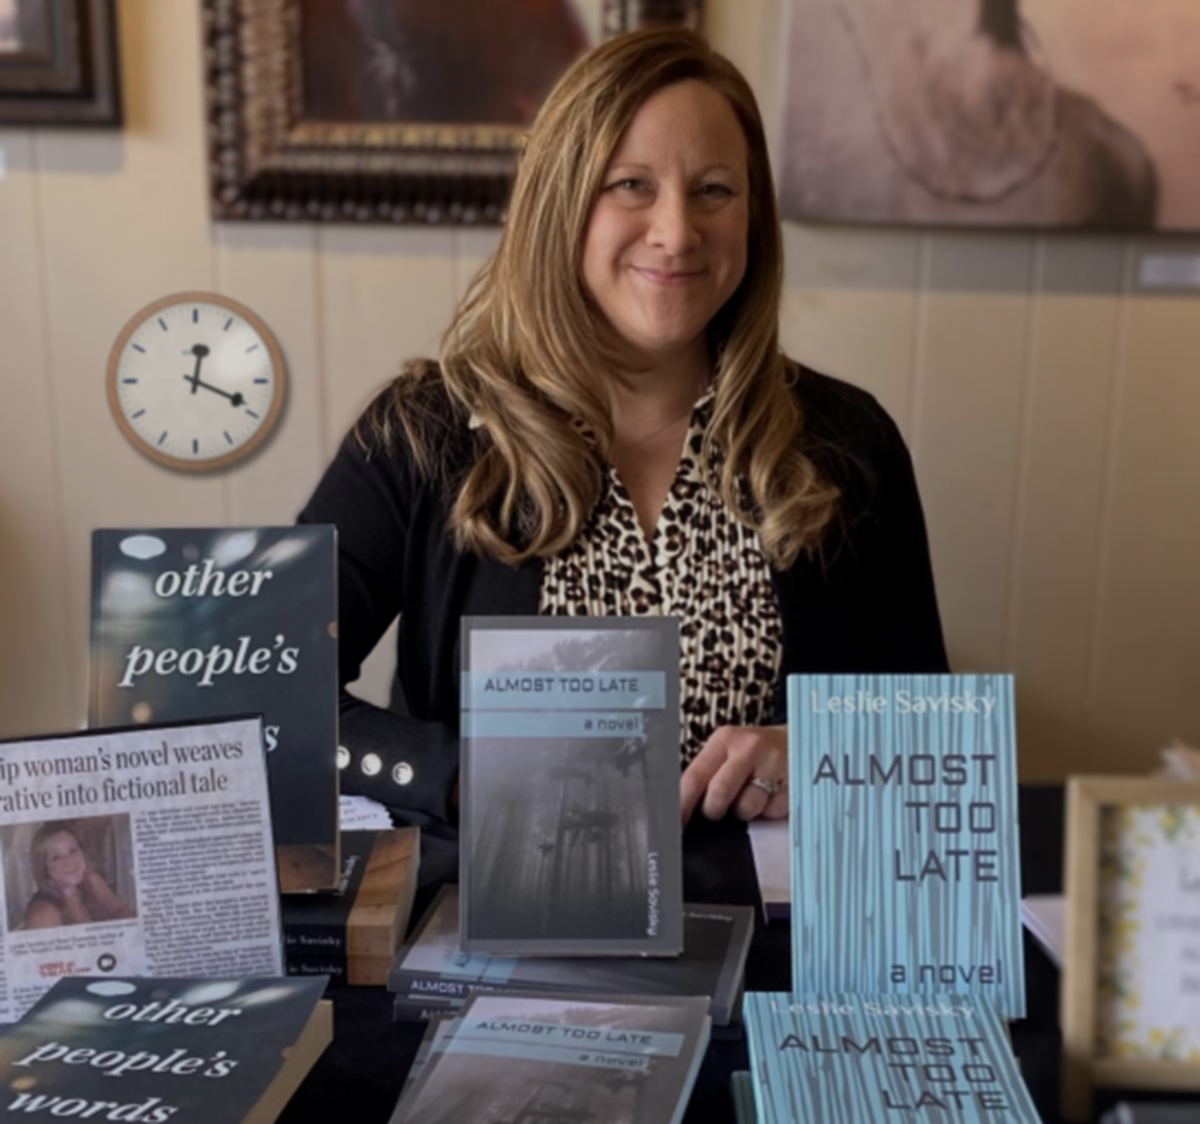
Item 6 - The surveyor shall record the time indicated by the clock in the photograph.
12:19
